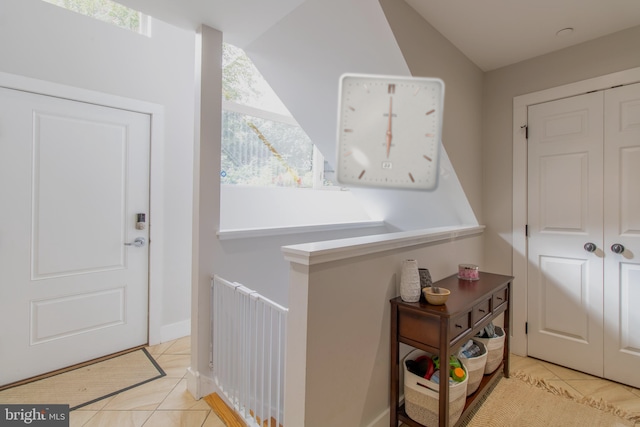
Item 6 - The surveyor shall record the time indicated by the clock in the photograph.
6:00
